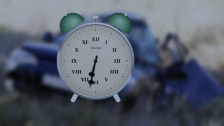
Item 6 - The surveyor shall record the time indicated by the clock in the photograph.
6:32
